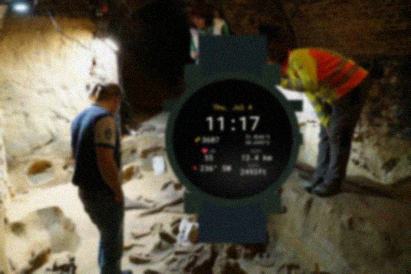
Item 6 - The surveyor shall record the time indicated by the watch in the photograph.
11:17
